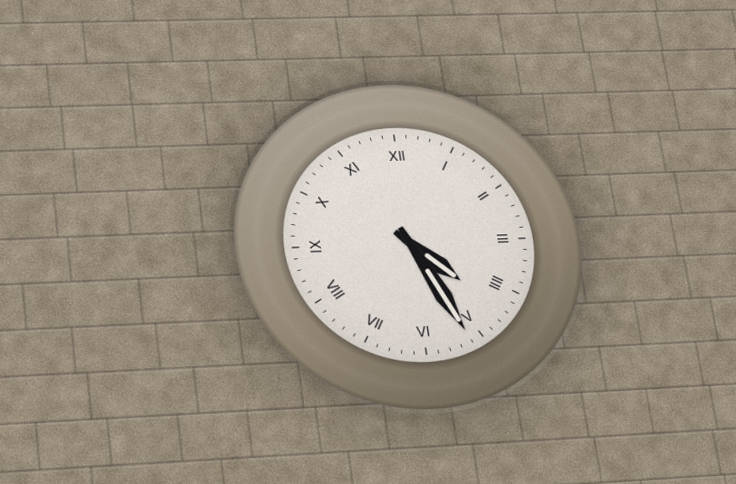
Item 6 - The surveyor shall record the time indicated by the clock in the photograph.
4:26
